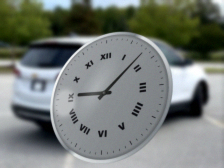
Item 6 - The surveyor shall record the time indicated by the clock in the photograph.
9:08
